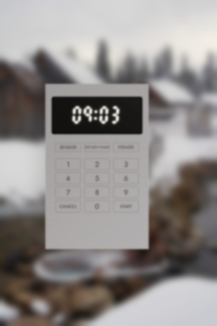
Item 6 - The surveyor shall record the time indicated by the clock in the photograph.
9:03
